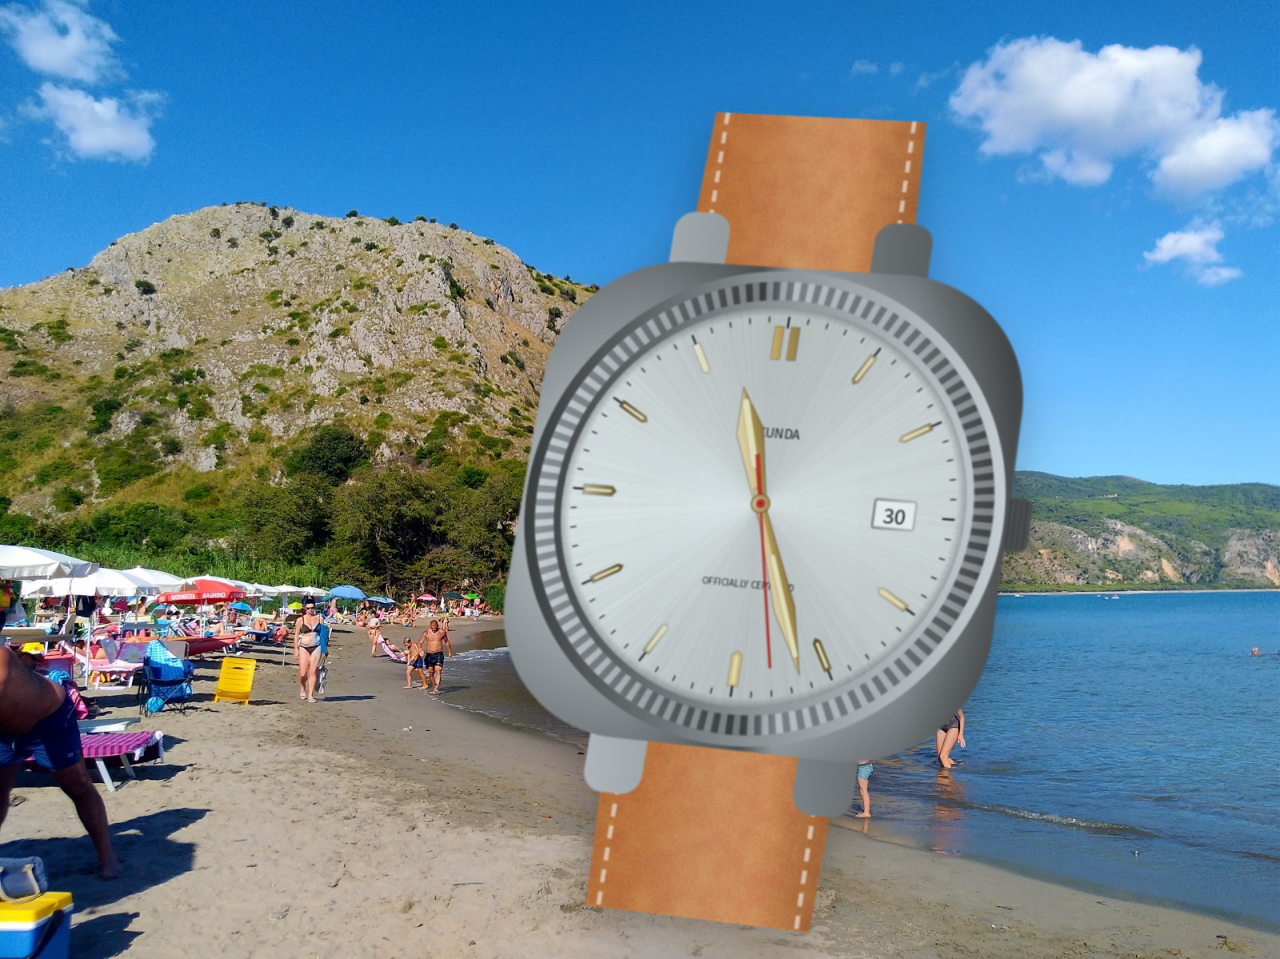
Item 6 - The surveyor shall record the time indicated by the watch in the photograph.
11:26:28
